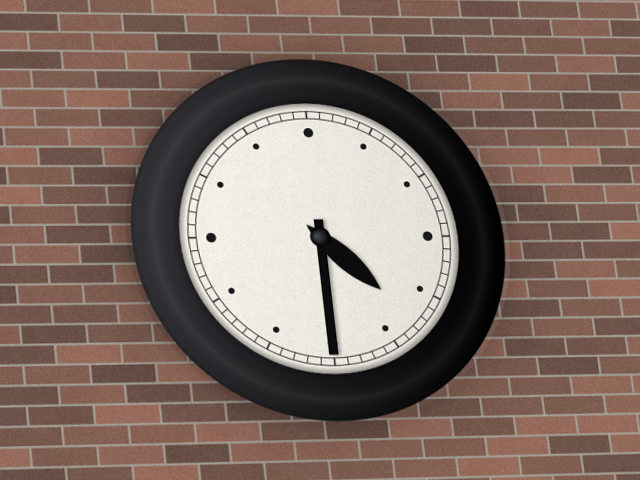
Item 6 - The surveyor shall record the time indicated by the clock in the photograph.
4:30
